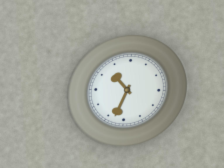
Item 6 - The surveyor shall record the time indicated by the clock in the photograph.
10:33
